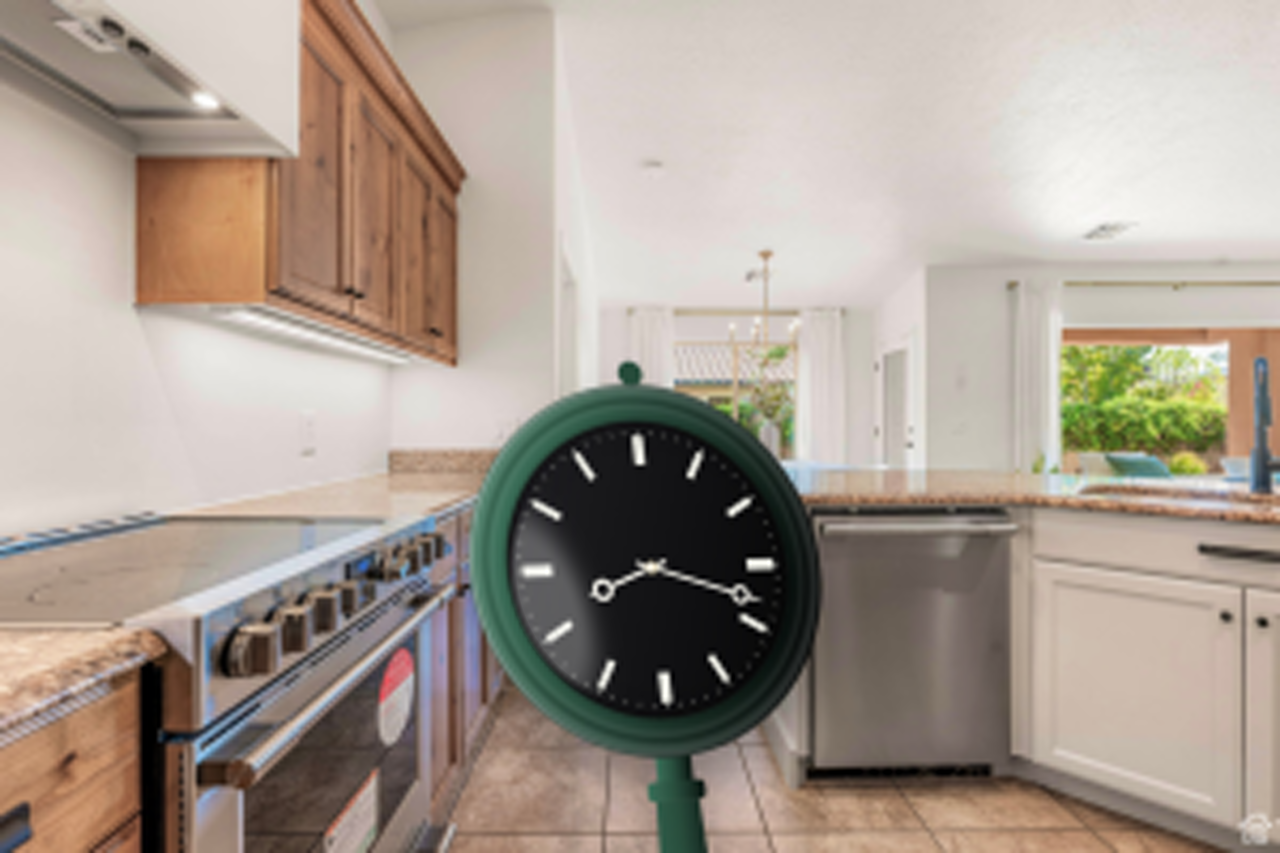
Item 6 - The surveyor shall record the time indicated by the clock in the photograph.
8:18
